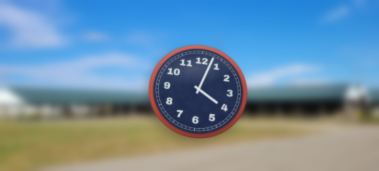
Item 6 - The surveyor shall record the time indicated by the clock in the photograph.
4:03
